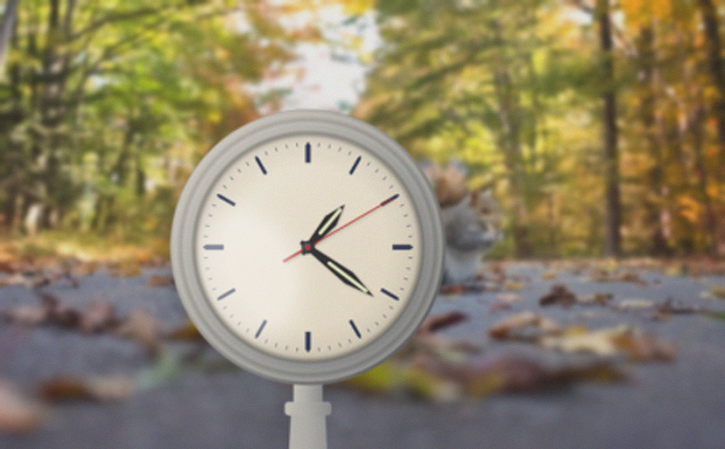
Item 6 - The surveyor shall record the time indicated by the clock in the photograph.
1:21:10
